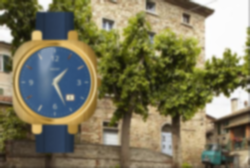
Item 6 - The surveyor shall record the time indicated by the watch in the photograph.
1:26
